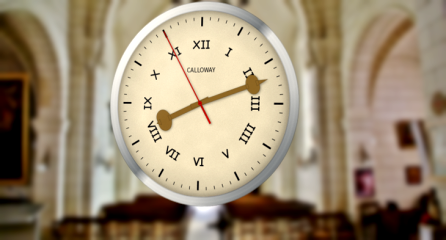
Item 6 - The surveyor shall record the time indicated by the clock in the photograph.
8:11:55
